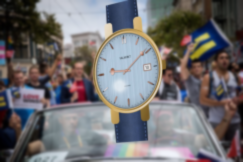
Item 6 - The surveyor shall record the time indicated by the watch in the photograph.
9:09
